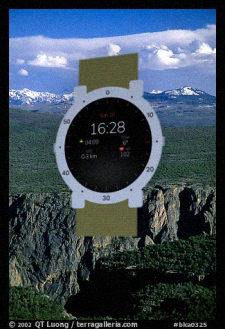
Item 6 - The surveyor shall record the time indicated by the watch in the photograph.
16:28
